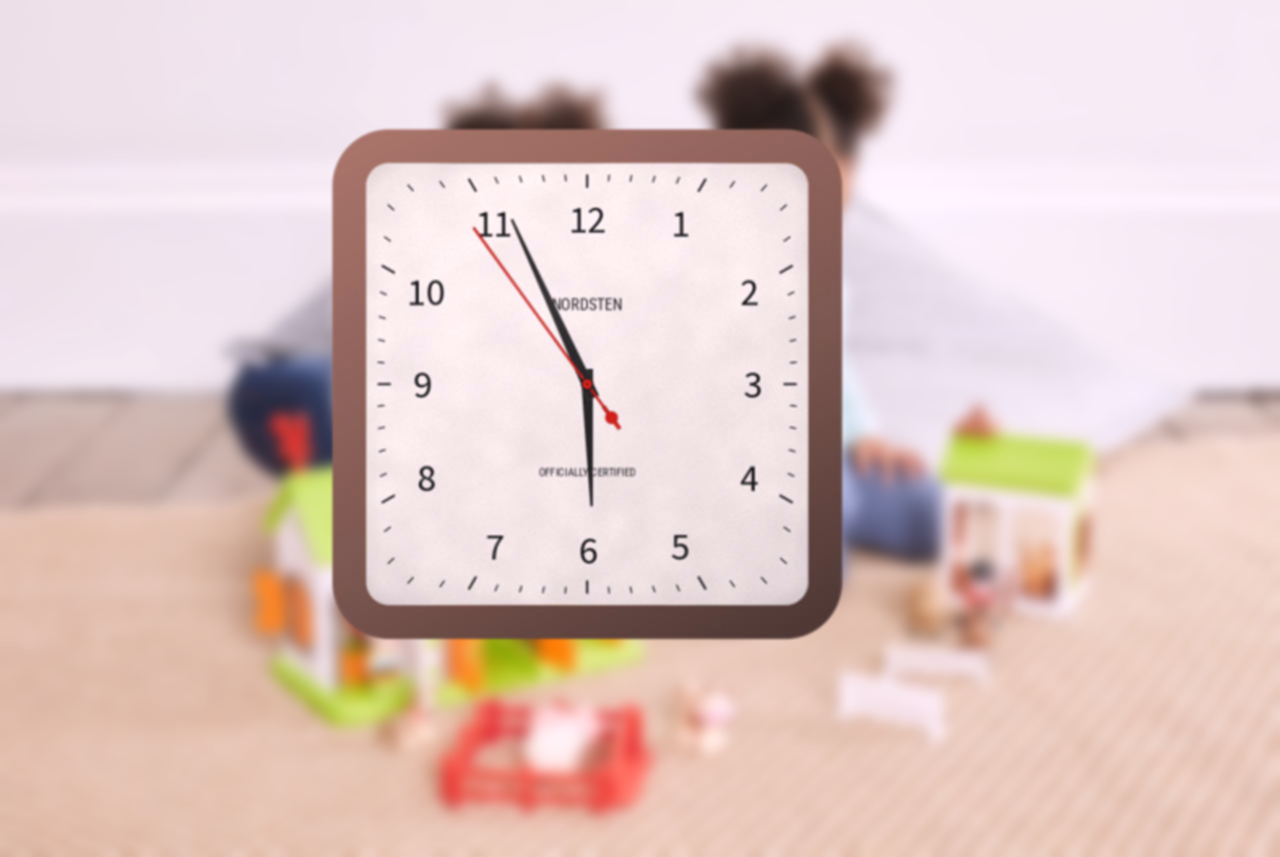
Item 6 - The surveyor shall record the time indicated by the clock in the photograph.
5:55:54
